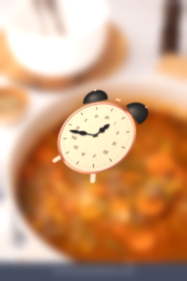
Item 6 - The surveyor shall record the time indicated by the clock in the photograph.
12:43
